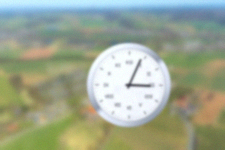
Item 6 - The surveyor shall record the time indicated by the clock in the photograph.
3:04
